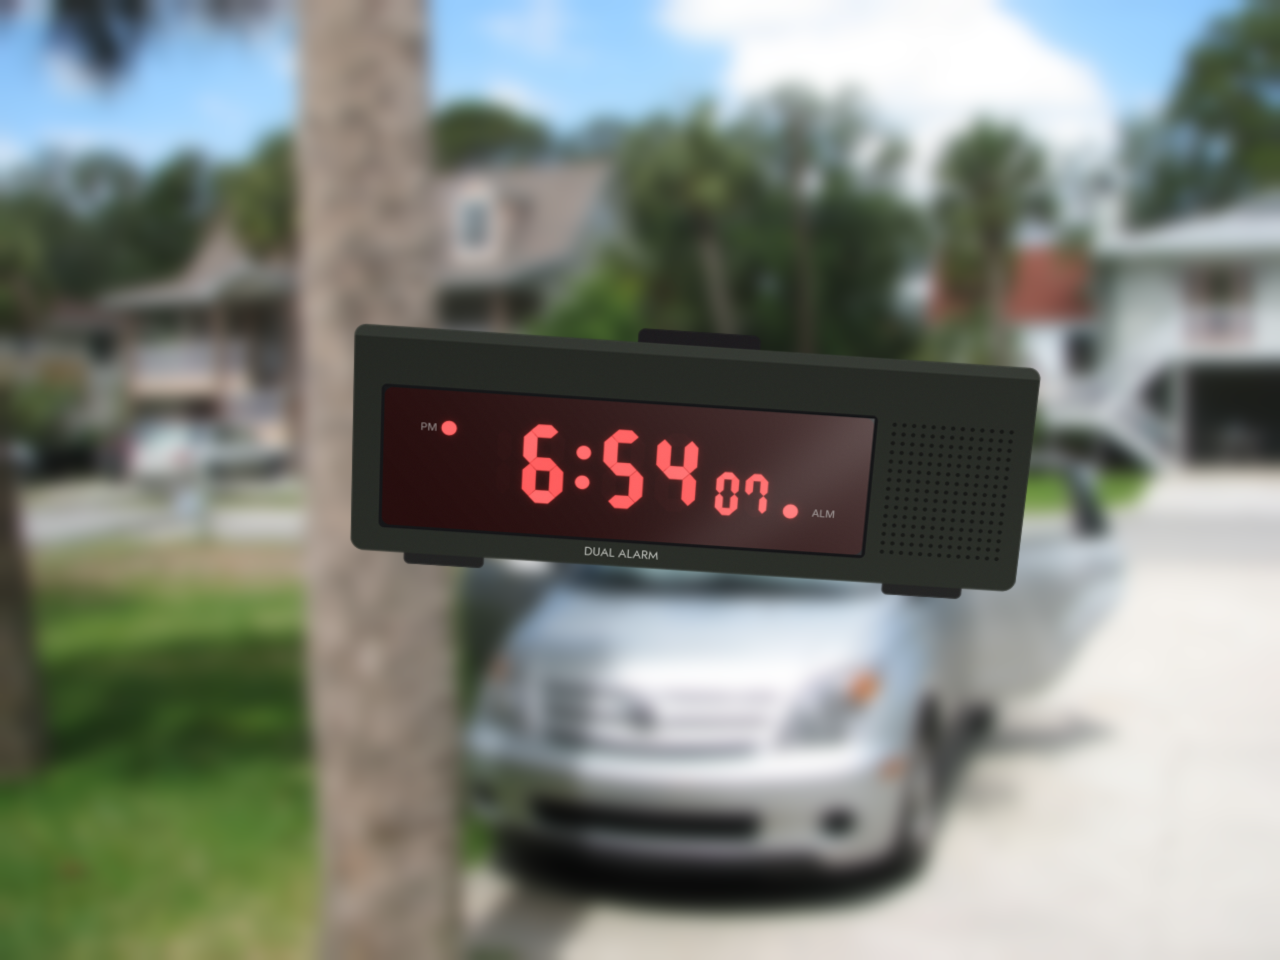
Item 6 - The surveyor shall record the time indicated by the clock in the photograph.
6:54:07
